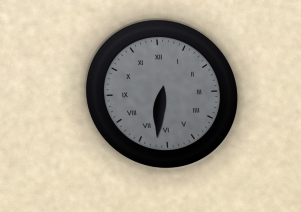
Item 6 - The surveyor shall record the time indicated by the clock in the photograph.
6:32
